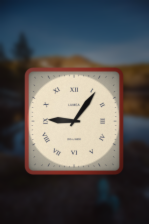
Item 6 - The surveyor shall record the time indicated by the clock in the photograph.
9:06
